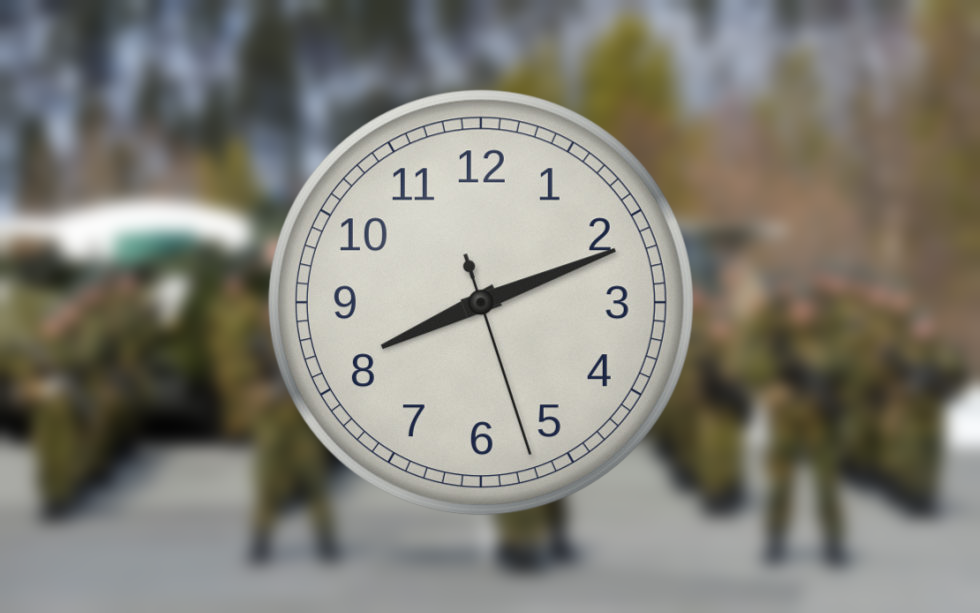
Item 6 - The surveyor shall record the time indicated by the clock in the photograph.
8:11:27
